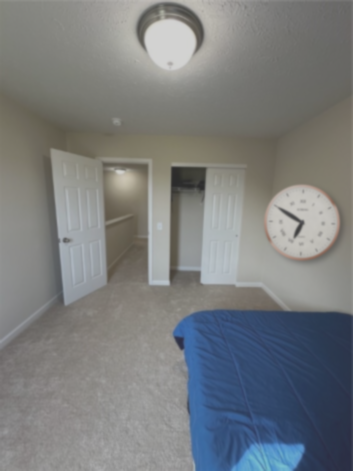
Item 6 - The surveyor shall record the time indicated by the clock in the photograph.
6:50
